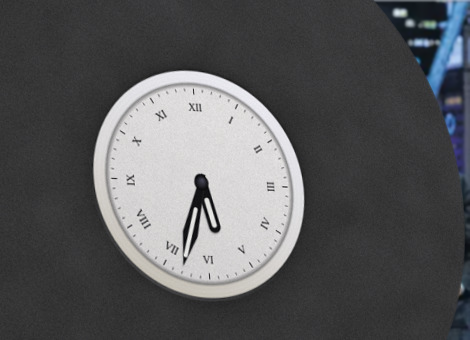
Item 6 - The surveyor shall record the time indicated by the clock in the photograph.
5:33
